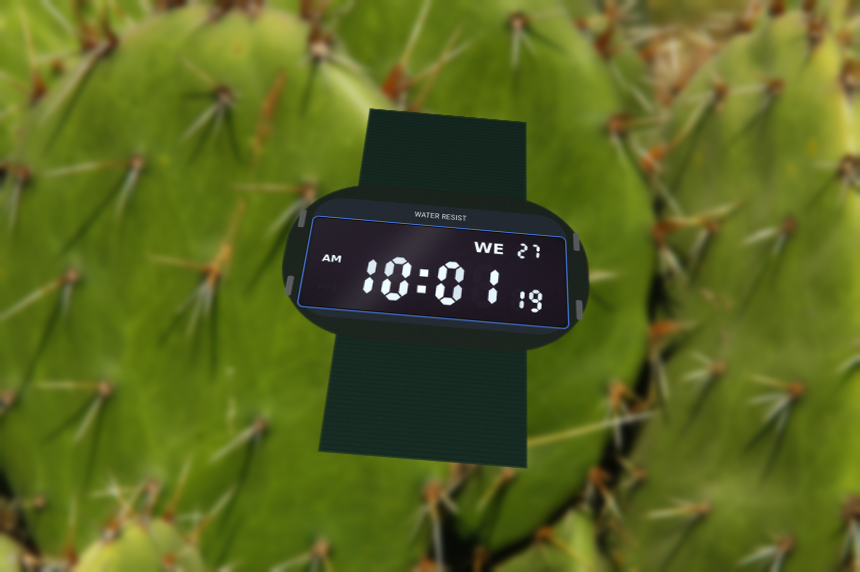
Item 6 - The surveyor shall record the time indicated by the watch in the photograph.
10:01:19
